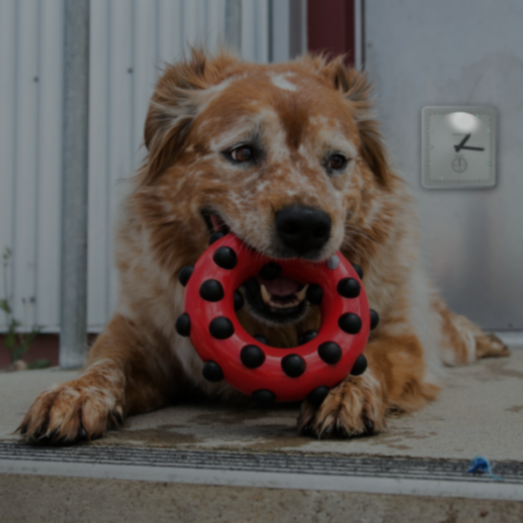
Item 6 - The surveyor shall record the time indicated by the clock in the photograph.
1:16
